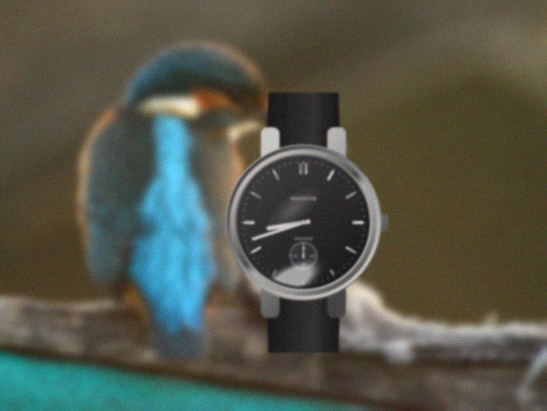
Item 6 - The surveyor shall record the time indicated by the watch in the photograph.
8:42
